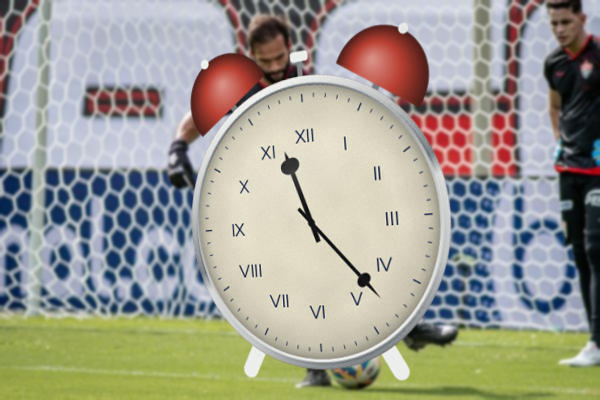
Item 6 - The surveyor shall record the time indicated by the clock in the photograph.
11:23
